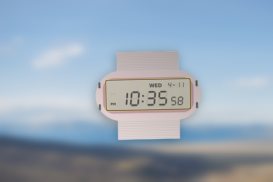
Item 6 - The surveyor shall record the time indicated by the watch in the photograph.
10:35:58
